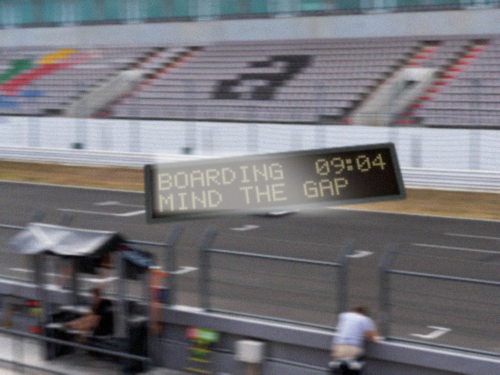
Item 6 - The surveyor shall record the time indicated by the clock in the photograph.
9:04
